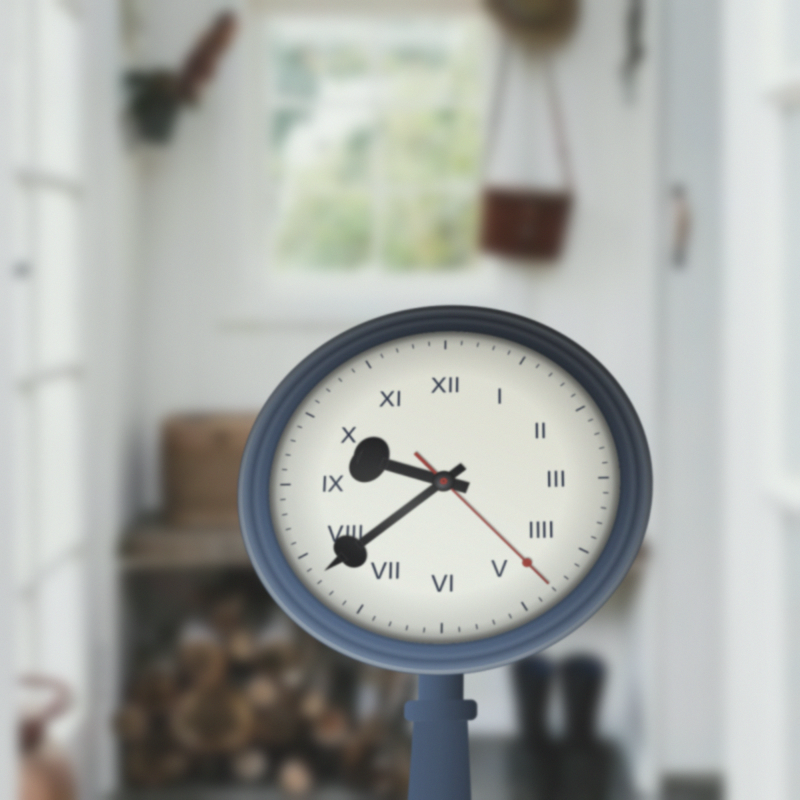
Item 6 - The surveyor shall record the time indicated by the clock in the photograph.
9:38:23
